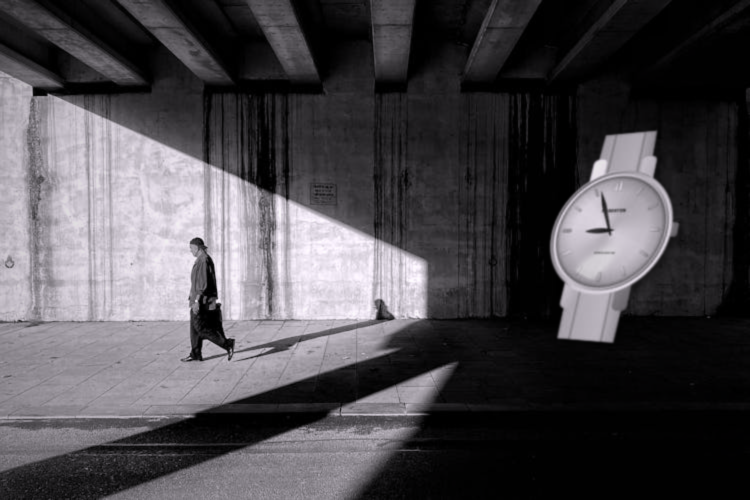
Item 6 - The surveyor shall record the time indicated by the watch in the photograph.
8:56
